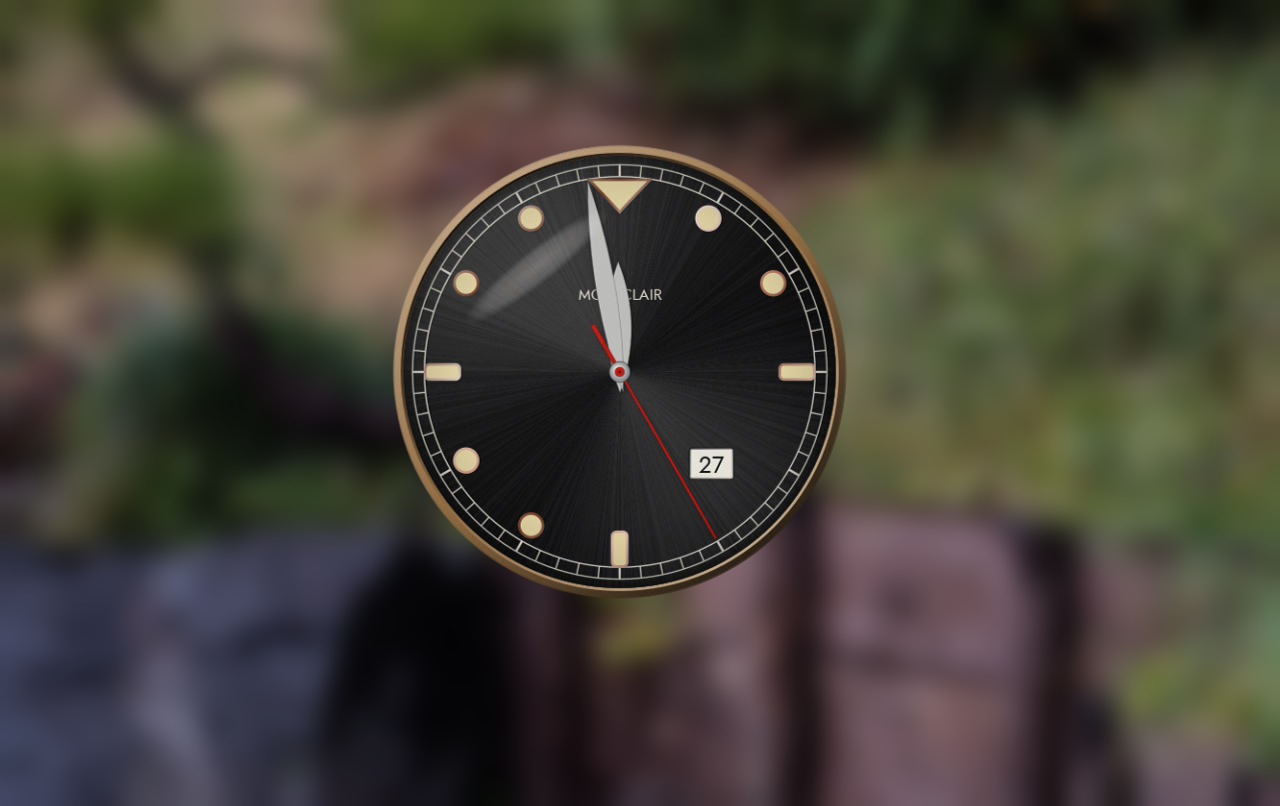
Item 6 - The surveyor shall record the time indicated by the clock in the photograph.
11:58:25
